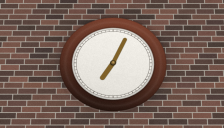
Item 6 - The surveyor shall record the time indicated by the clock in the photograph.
7:04
